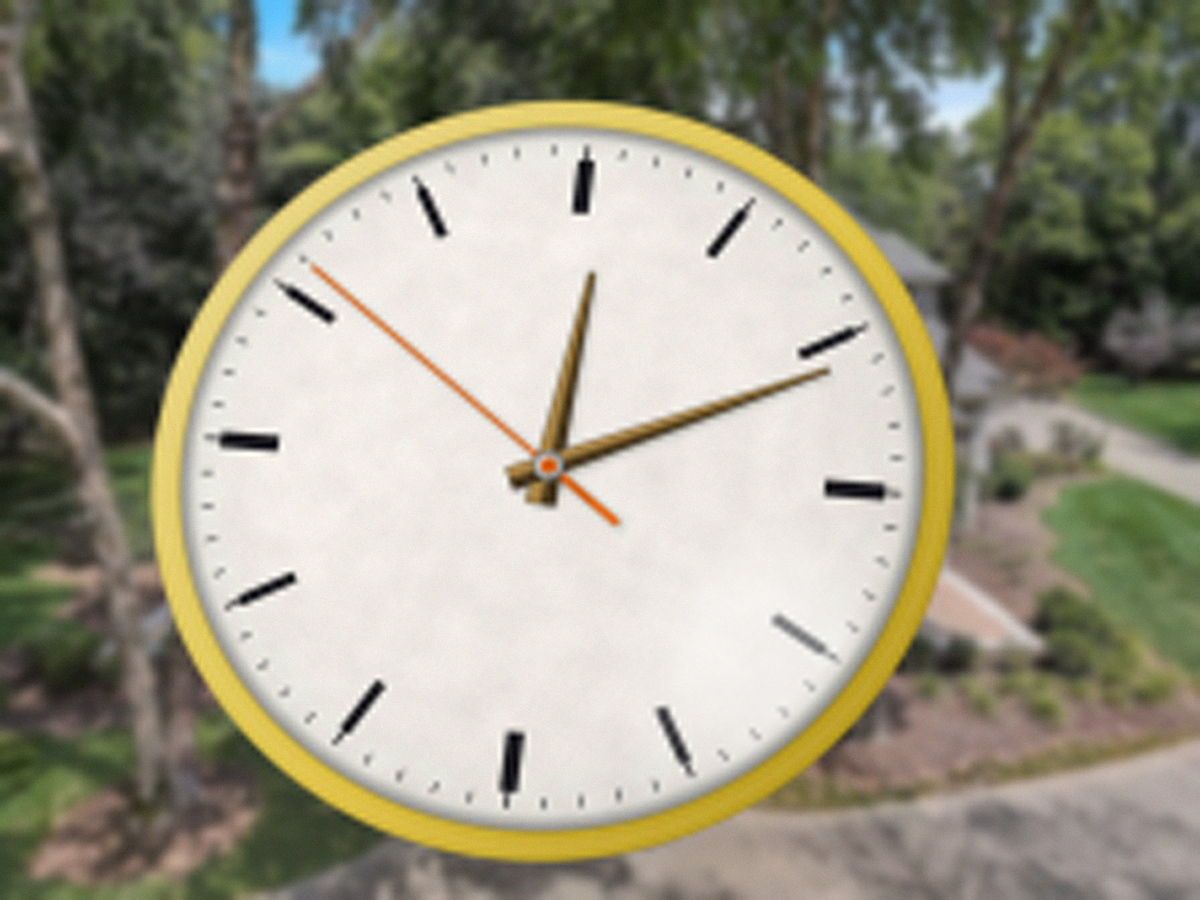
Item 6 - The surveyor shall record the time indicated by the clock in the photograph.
12:10:51
